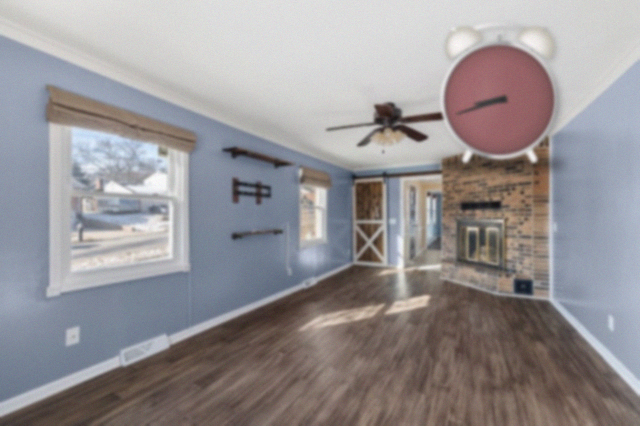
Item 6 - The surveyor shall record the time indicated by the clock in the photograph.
8:42
